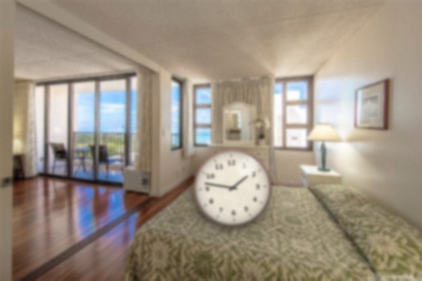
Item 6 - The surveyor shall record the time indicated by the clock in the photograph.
1:47
